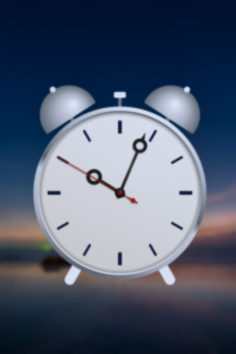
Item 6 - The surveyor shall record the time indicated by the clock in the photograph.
10:03:50
